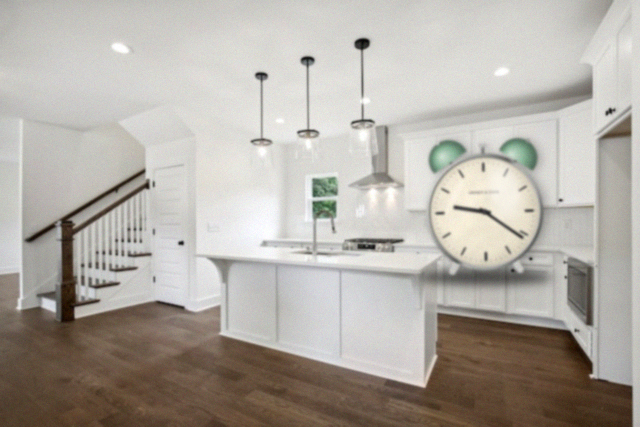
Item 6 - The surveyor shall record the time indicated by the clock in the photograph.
9:21
